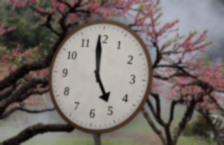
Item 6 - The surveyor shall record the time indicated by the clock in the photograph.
4:59
